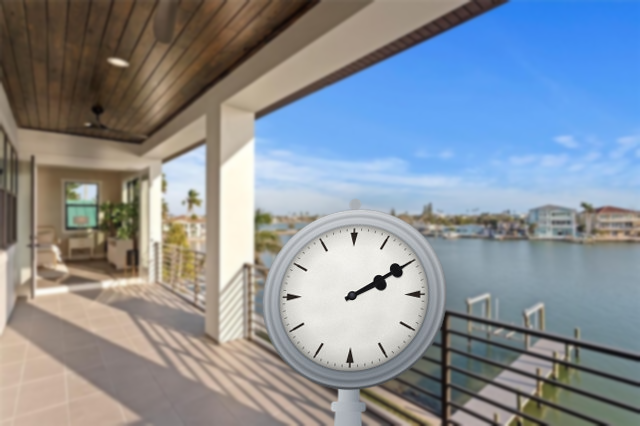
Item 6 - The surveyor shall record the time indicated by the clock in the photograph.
2:10
